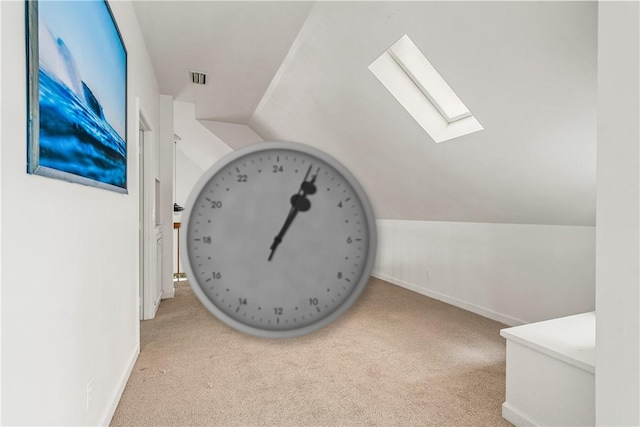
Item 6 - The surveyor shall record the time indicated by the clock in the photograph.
2:05:04
